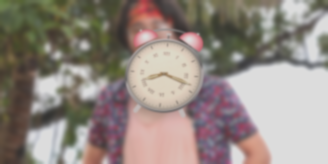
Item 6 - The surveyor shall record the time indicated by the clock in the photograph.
8:18
